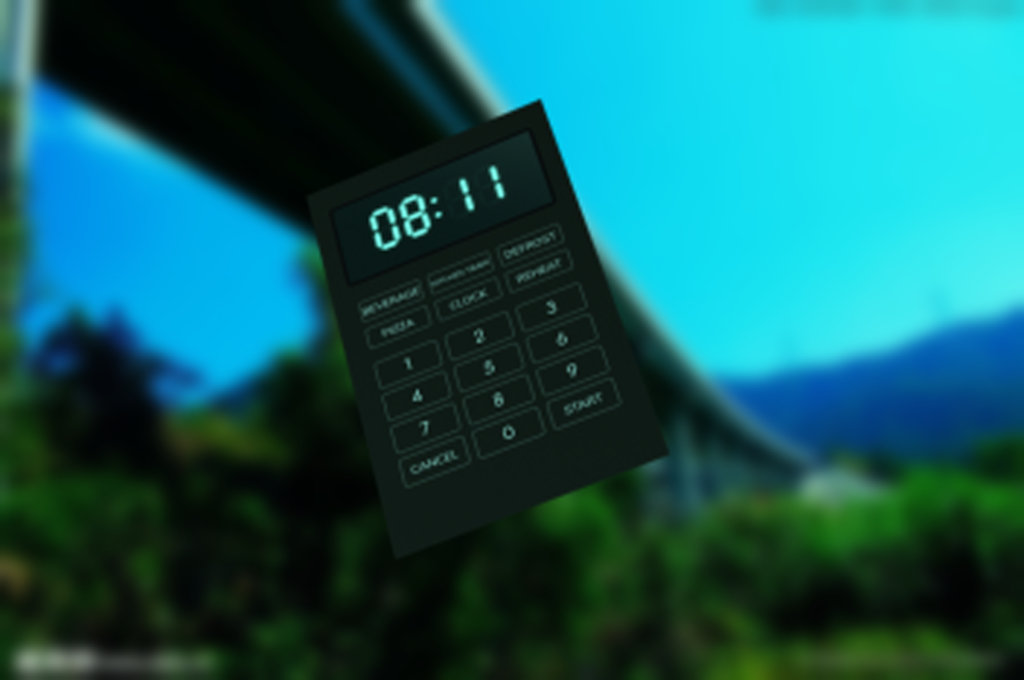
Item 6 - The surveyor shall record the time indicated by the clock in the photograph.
8:11
